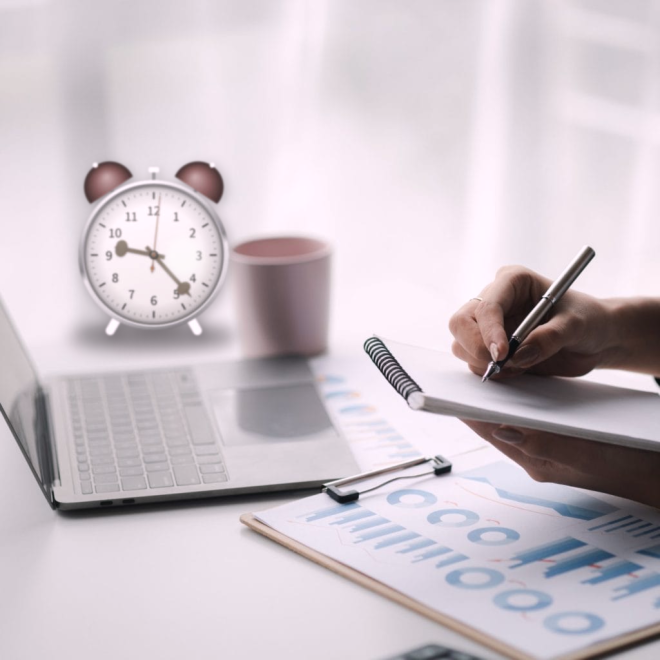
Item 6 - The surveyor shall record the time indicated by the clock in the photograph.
9:23:01
